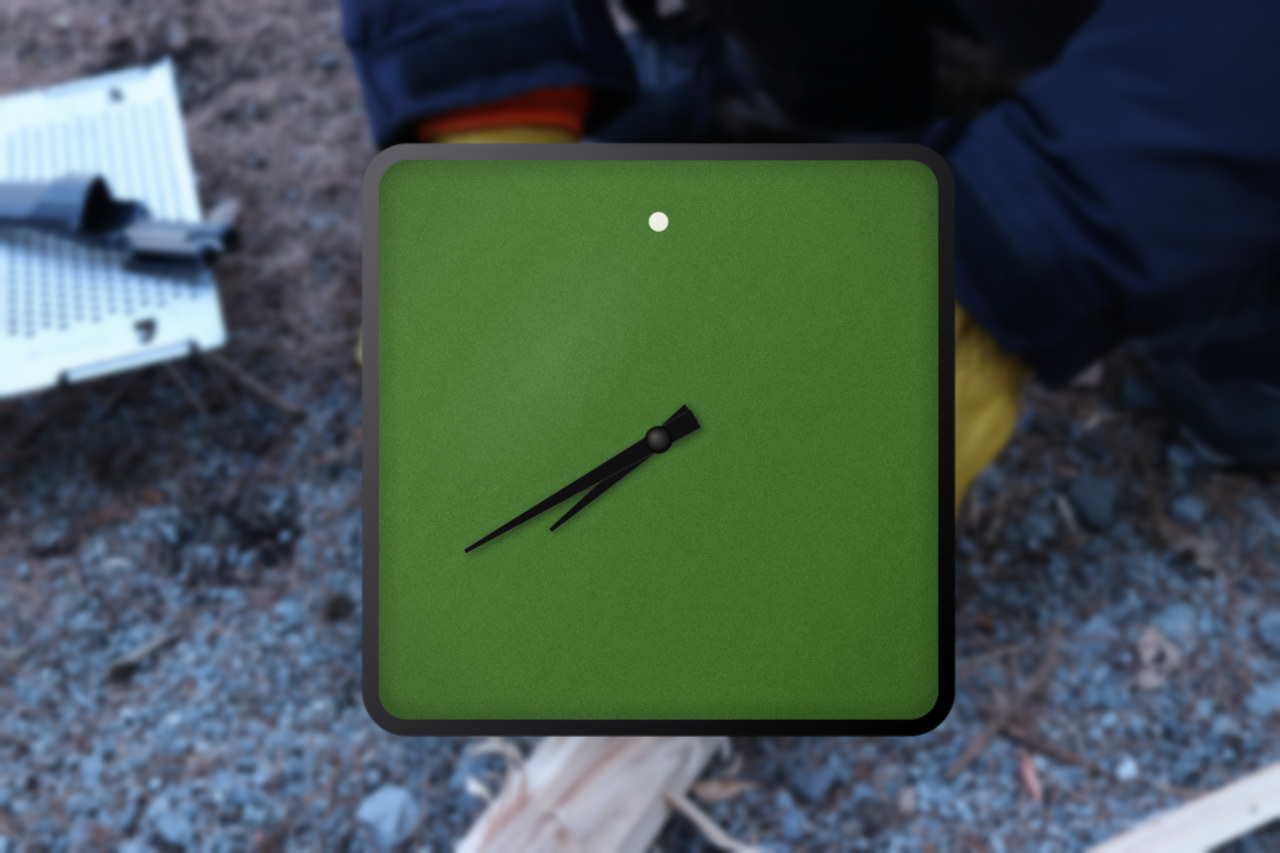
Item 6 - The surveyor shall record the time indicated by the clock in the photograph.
7:40
